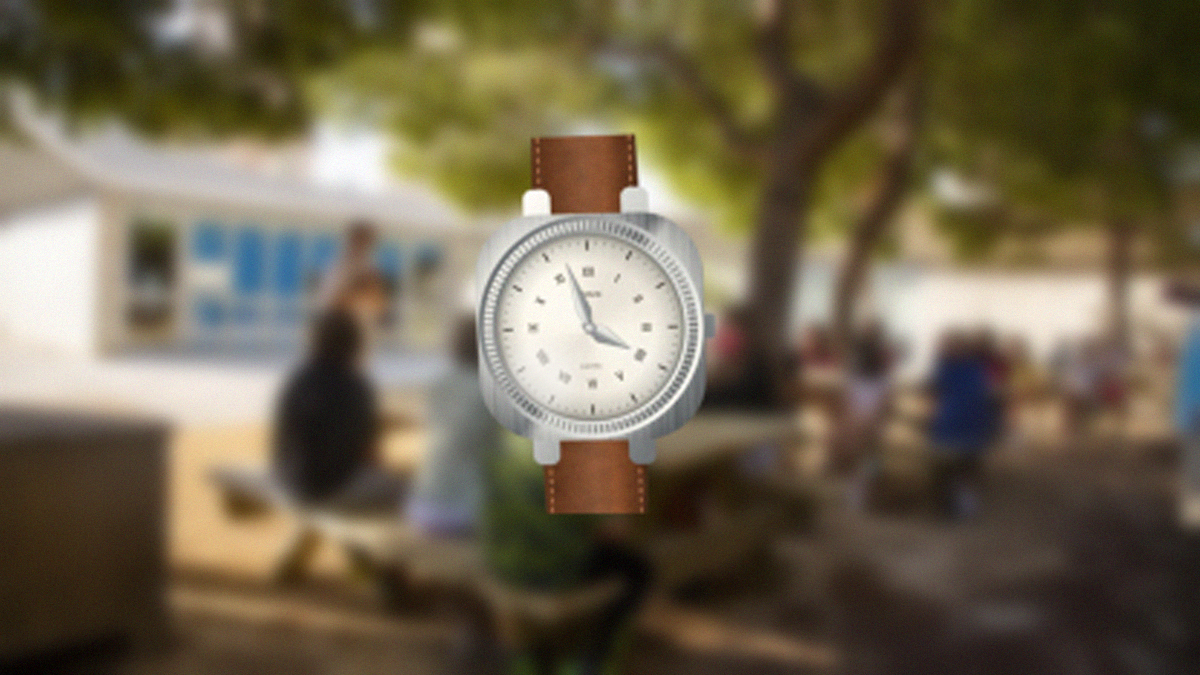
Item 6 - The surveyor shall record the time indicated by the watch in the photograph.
3:57
